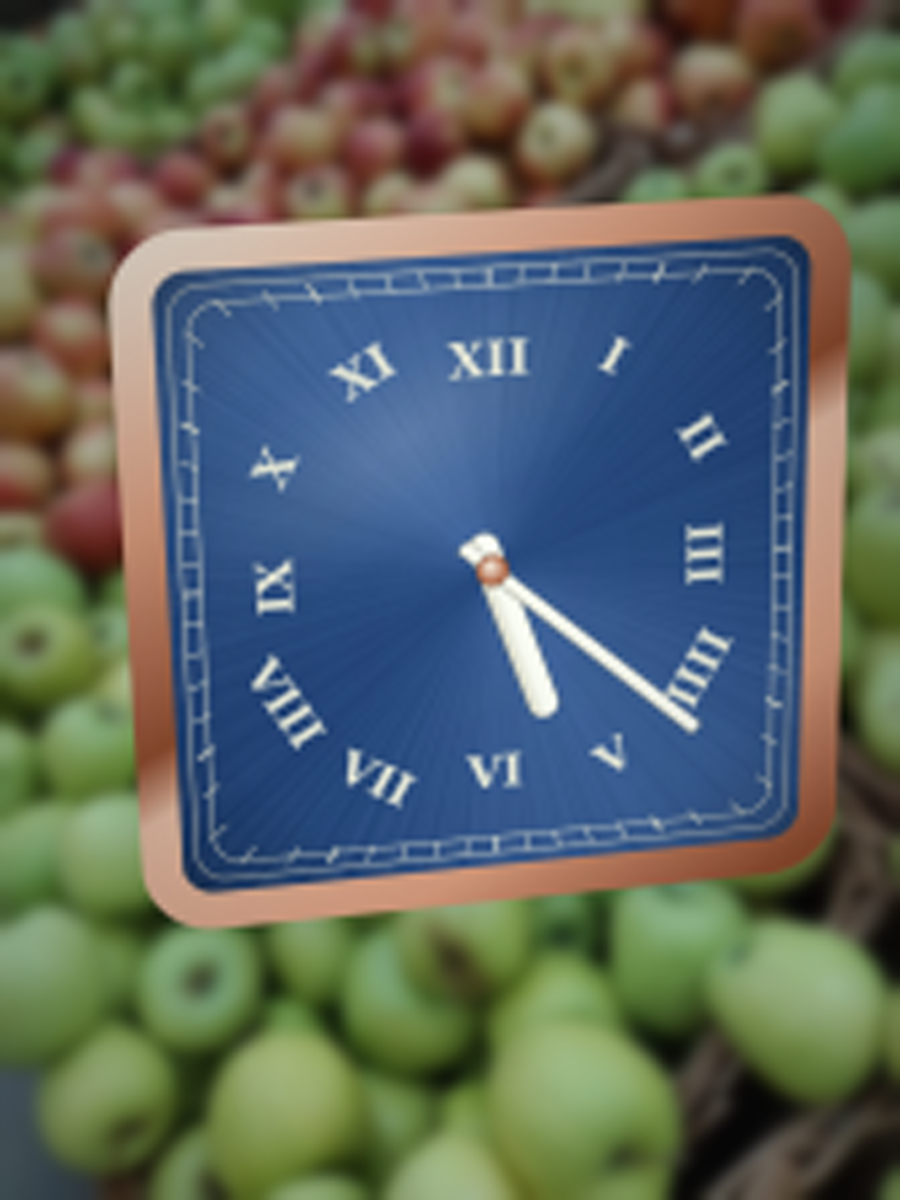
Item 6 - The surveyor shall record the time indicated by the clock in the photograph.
5:22
